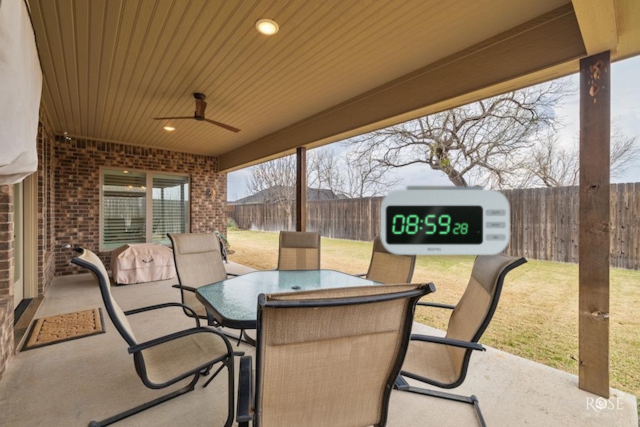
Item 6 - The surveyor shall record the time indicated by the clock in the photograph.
8:59:28
